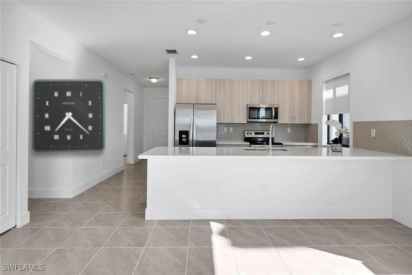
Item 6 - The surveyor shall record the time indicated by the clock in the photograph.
7:22
